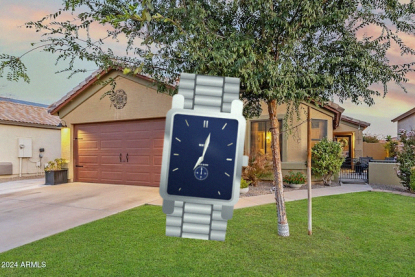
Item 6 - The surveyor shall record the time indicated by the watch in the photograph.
7:02
